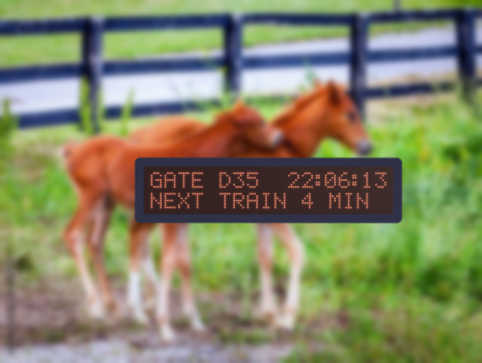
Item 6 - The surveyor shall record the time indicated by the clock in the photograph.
22:06:13
